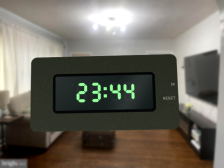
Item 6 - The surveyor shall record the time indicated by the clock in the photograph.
23:44
